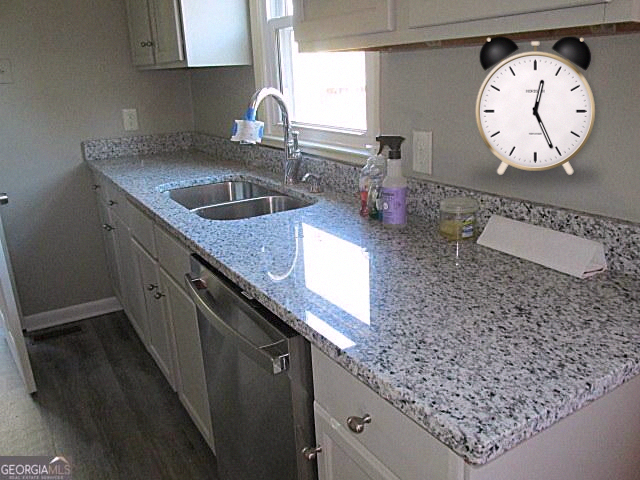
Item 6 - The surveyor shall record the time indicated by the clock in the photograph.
12:26
